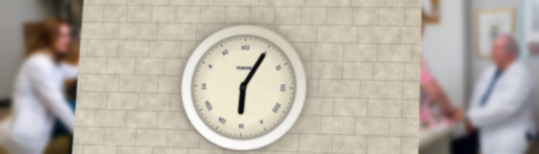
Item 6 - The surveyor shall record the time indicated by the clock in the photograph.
6:05
